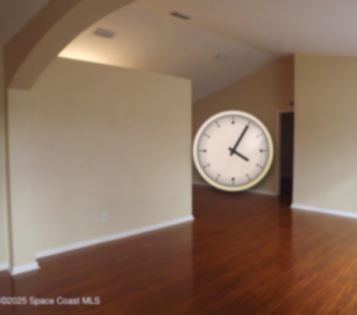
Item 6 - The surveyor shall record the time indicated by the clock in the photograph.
4:05
